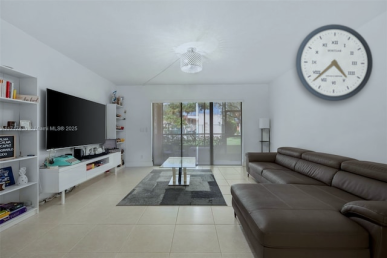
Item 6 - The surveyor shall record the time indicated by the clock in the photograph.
4:38
